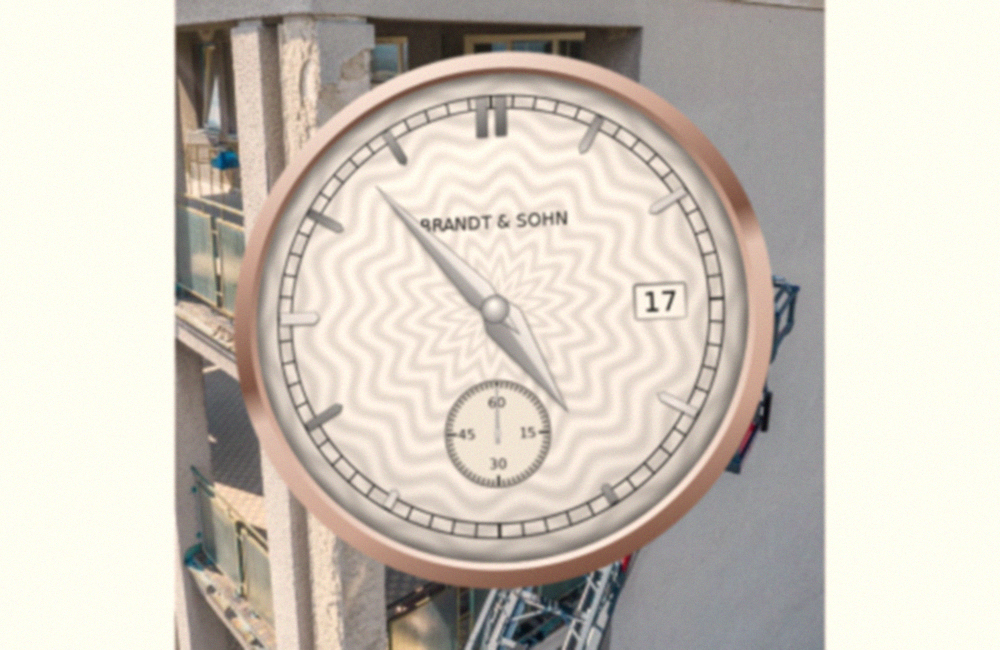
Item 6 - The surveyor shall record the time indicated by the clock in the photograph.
4:53
